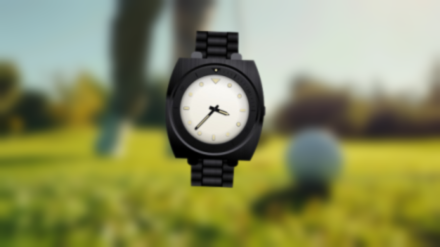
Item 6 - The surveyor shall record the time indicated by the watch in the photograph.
3:37
